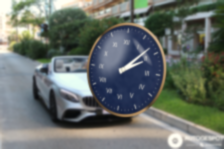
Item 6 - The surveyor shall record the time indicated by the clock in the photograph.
2:08
